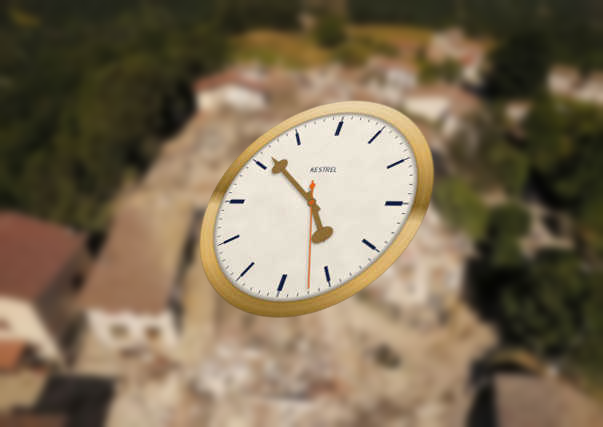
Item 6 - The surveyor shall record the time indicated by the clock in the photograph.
4:51:27
